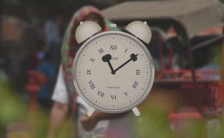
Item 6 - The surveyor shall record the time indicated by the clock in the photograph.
11:09
